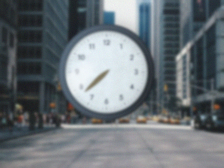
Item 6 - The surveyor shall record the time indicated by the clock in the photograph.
7:38
